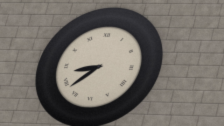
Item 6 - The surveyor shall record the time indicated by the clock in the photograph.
8:38
